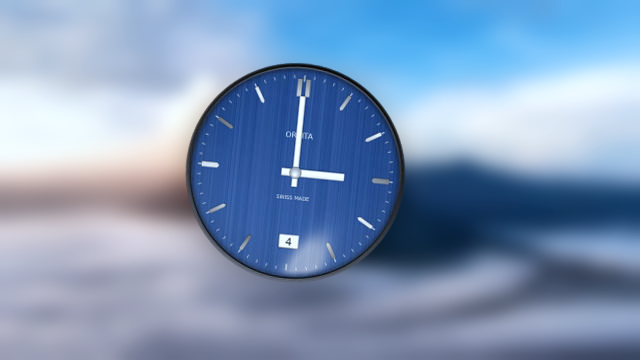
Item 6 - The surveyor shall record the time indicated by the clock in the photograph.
3:00
